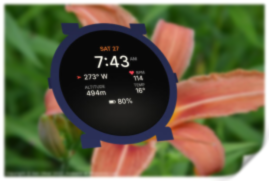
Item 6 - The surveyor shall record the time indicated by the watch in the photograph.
7:43
